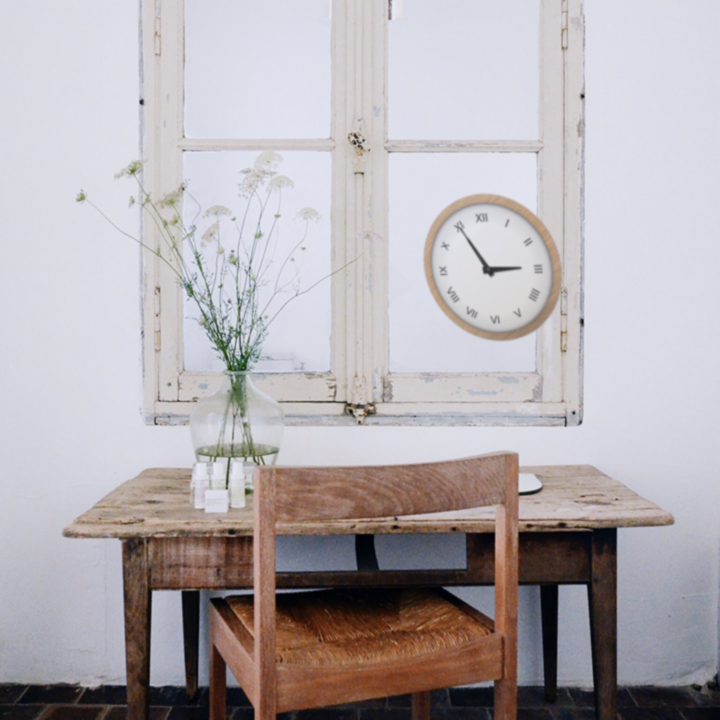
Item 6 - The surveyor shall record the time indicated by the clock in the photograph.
2:55
